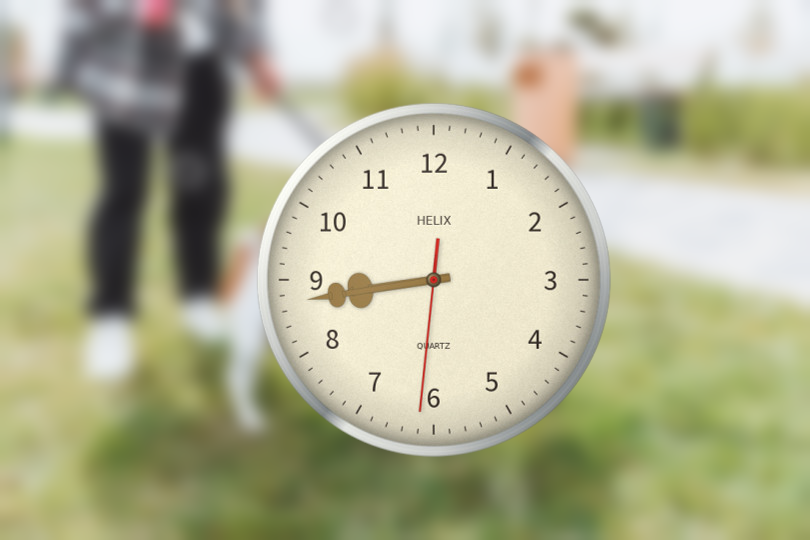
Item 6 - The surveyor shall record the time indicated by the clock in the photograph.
8:43:31
